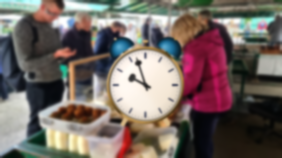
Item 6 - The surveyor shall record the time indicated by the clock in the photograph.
9:57
